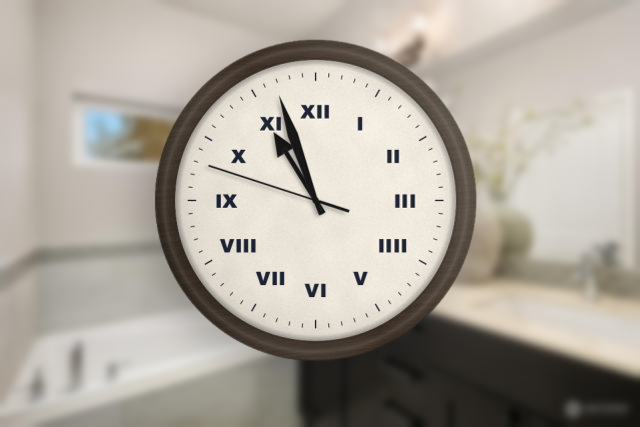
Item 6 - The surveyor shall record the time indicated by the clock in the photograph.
10:56:48
